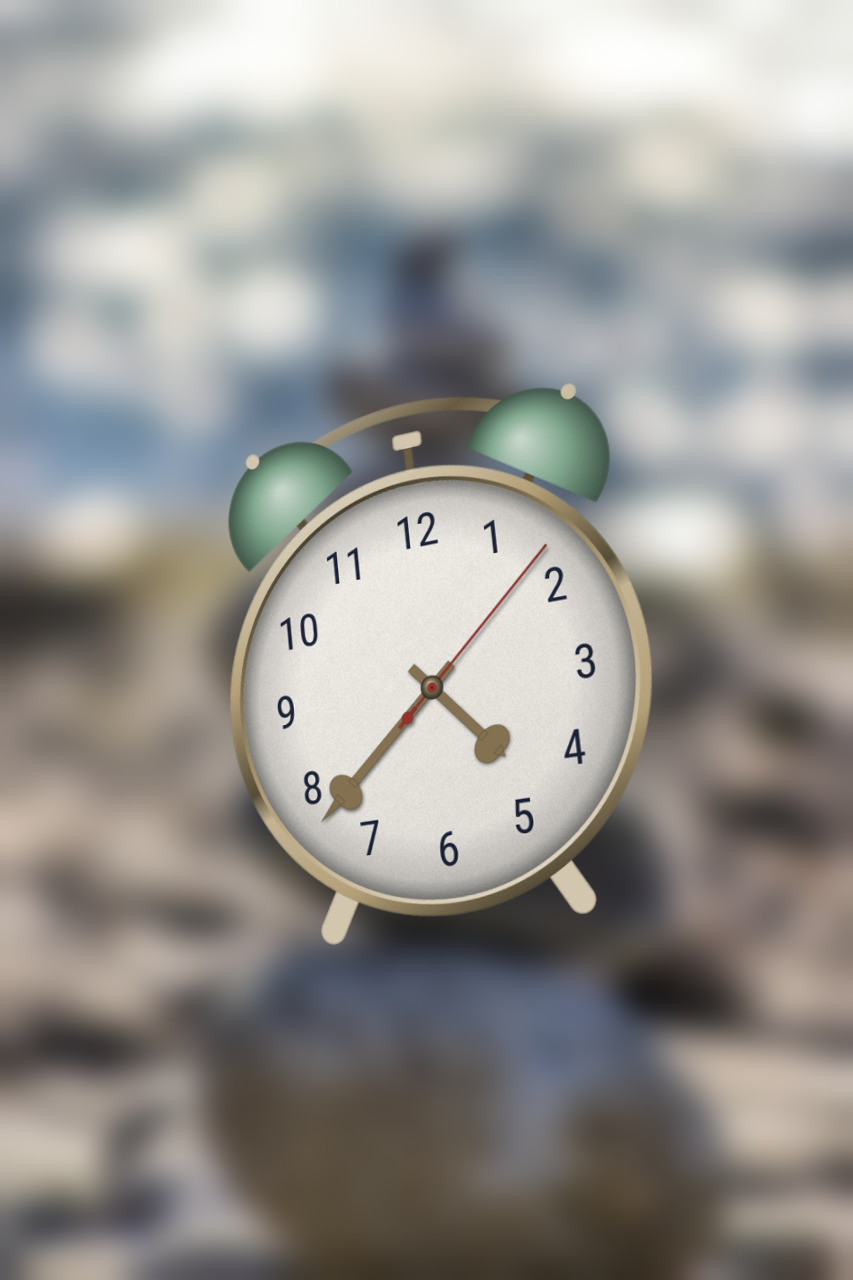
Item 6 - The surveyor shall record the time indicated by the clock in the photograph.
4:38:08
